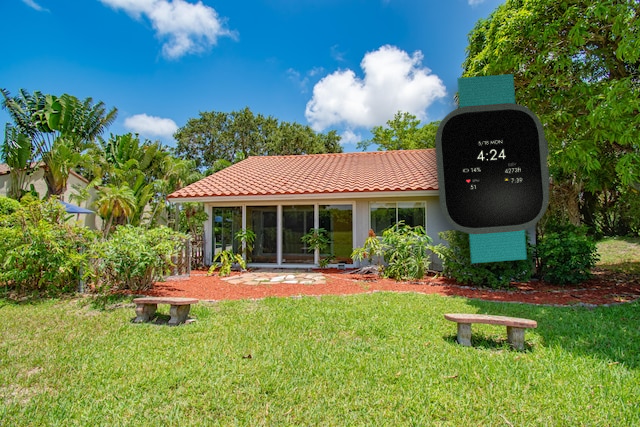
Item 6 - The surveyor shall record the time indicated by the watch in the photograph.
4:24
